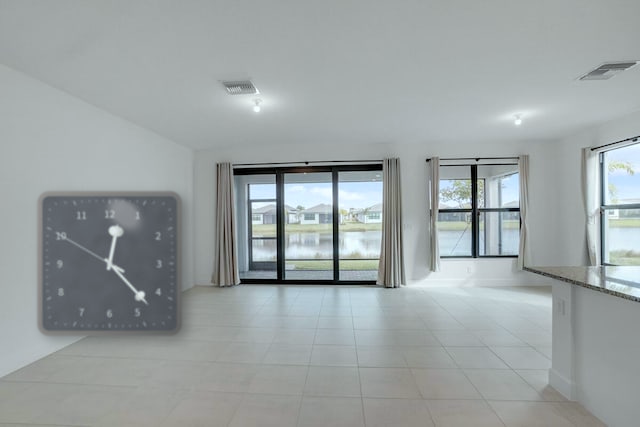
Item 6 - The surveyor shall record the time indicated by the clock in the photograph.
12:22:50
